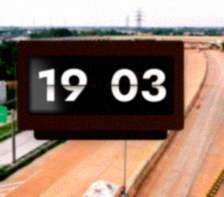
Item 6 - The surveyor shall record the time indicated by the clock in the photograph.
19:03
